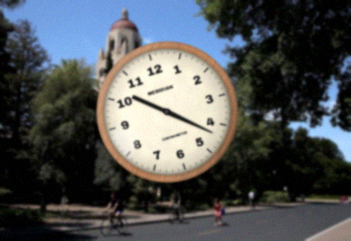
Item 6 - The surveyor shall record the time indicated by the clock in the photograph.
10:22
